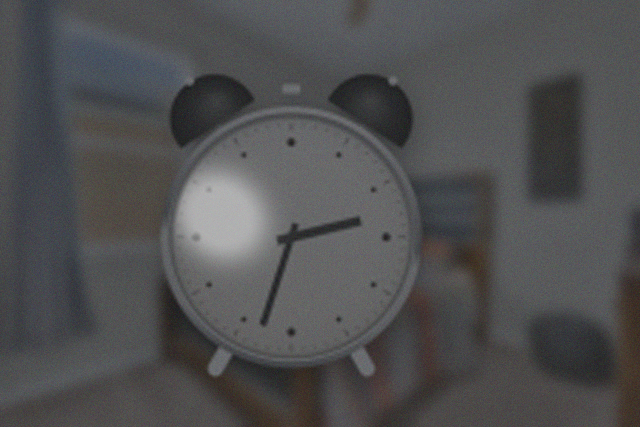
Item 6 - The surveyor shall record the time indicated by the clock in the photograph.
2:33
